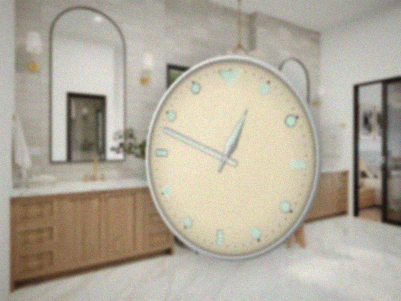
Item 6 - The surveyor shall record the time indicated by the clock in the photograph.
12:48
